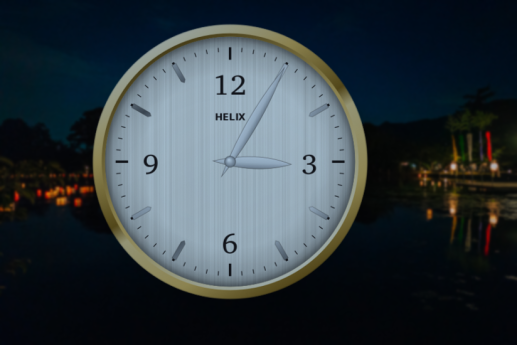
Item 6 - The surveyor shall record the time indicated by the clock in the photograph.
3:05
